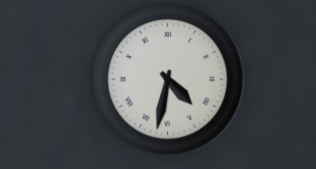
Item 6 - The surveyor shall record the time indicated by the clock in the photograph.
4:32
